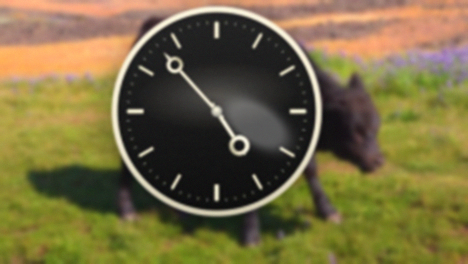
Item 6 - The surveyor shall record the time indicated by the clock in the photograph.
4:53
